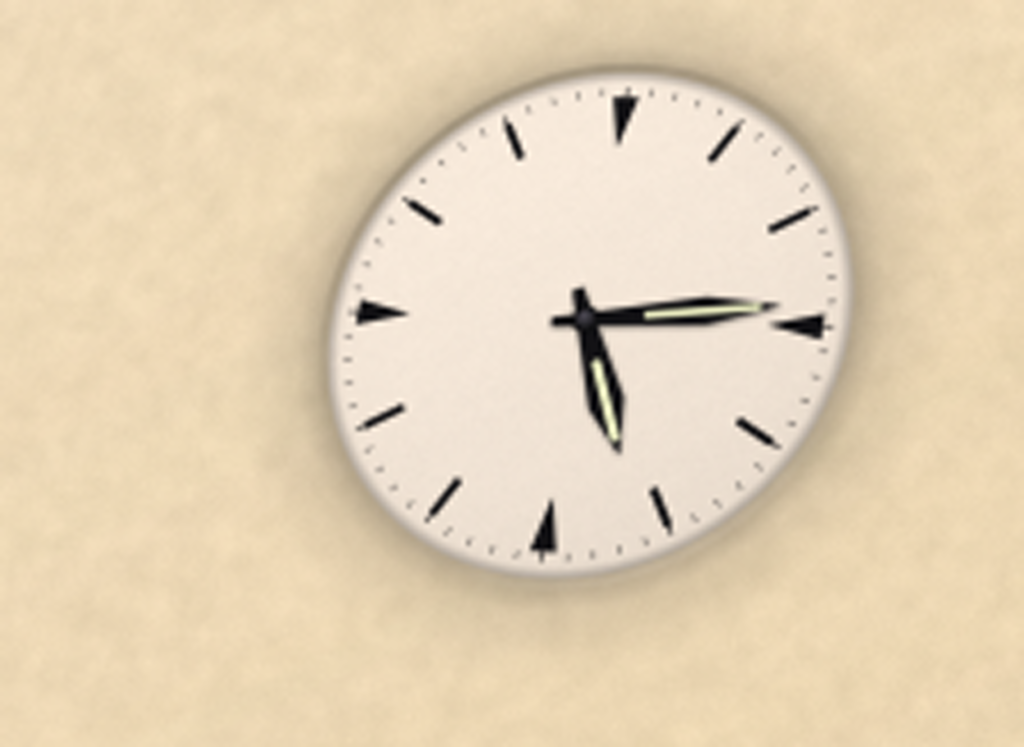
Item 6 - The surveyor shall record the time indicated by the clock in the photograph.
5:14
